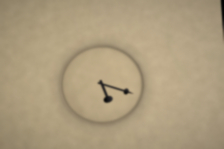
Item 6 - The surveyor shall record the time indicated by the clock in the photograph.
5:18
